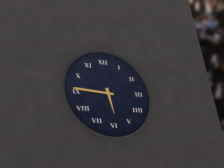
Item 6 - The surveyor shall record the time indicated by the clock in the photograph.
5:46
